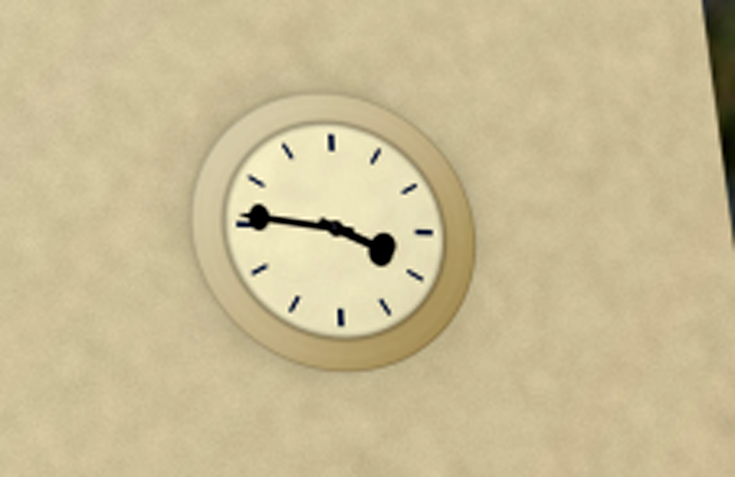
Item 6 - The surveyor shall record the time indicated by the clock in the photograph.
3:46
